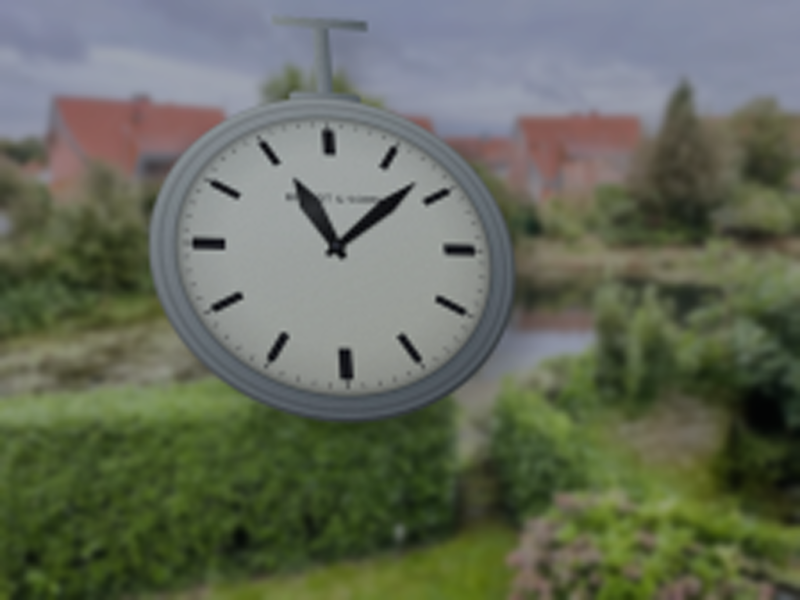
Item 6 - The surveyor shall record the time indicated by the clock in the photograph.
11:08
